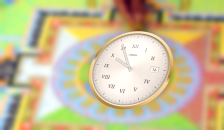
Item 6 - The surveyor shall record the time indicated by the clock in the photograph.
9:55
